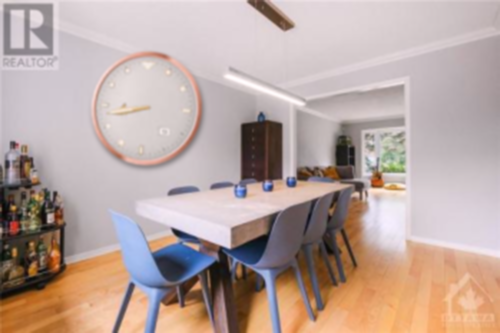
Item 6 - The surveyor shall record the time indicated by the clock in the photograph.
8:43
